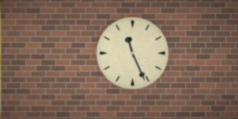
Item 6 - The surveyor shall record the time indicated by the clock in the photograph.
11:26
